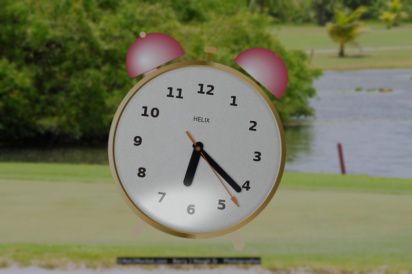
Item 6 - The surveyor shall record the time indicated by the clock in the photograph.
6:21:23
